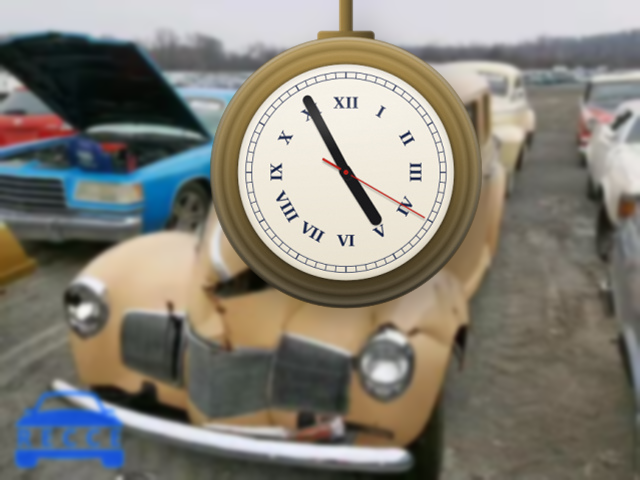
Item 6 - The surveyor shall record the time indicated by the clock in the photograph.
4:55:20
